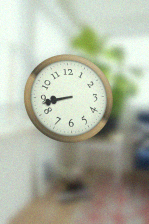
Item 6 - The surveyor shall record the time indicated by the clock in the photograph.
8:43
